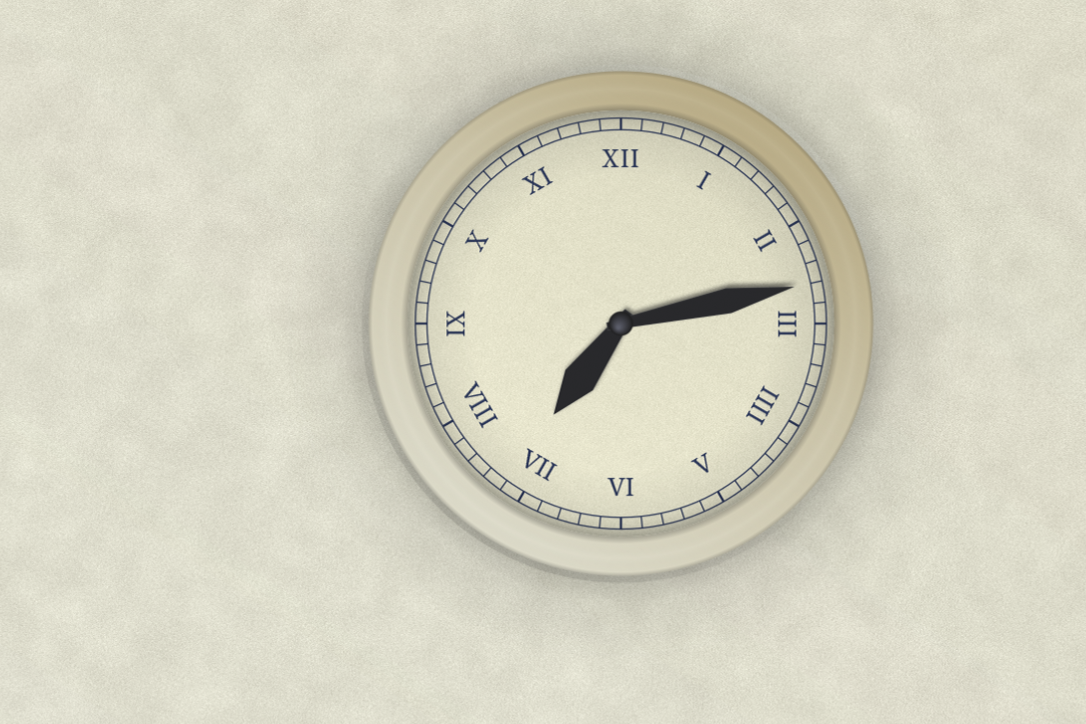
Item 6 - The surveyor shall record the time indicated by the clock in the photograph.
7:13
